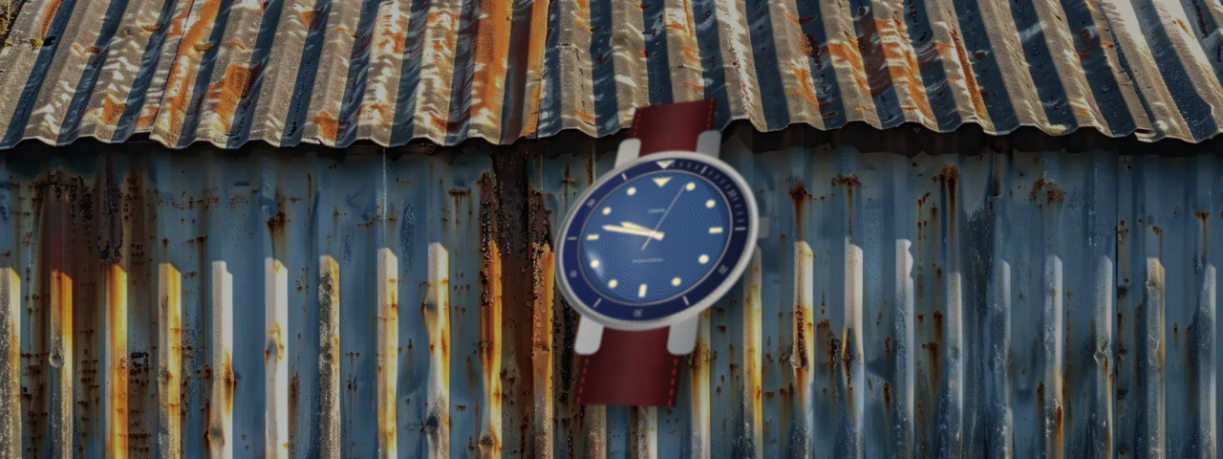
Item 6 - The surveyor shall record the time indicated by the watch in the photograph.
9:47:04
